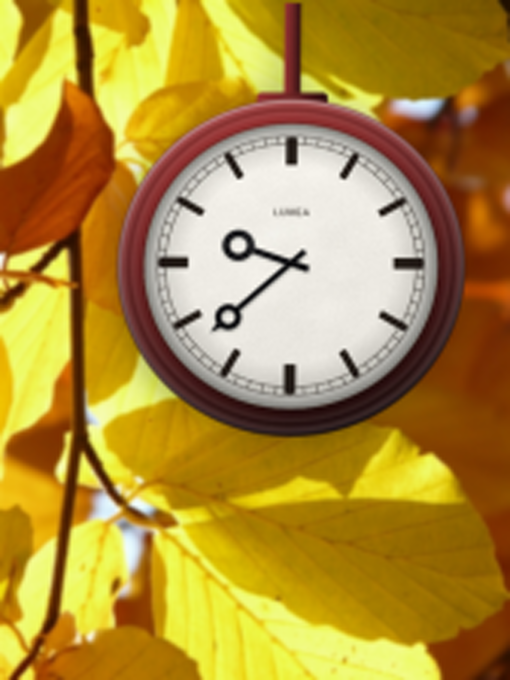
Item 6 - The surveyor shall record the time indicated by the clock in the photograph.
9:38
